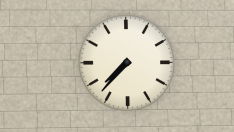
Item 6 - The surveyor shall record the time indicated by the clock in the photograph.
7:37
